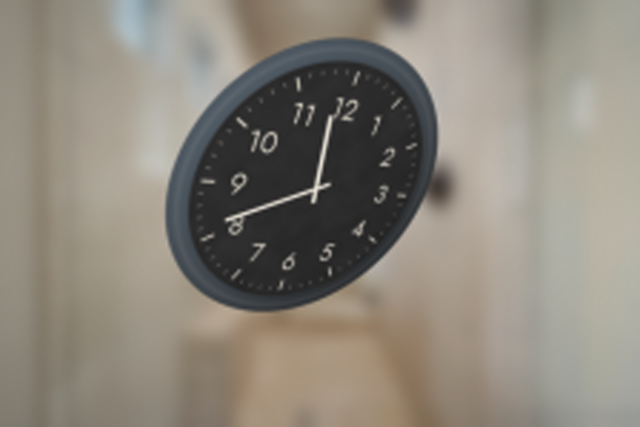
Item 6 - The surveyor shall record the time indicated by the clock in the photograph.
11:41
